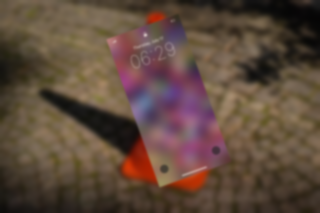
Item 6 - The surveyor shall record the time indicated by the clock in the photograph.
6:29
